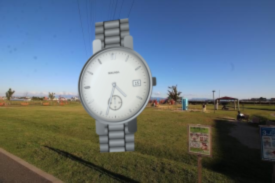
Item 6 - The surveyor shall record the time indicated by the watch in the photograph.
4:33
